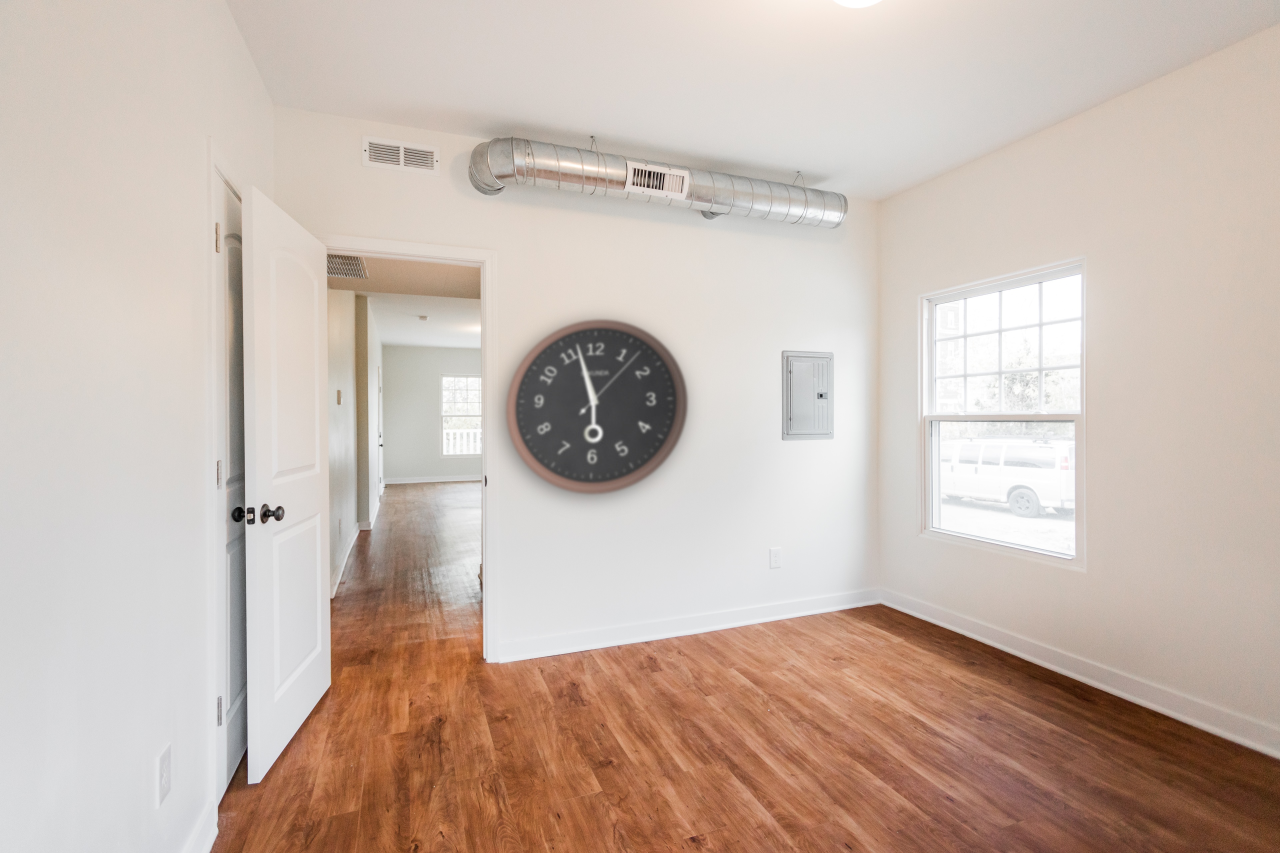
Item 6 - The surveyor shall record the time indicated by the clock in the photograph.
5:57:07
